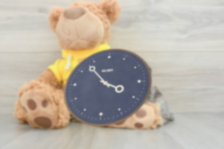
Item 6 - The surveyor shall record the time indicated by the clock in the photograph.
3:53
